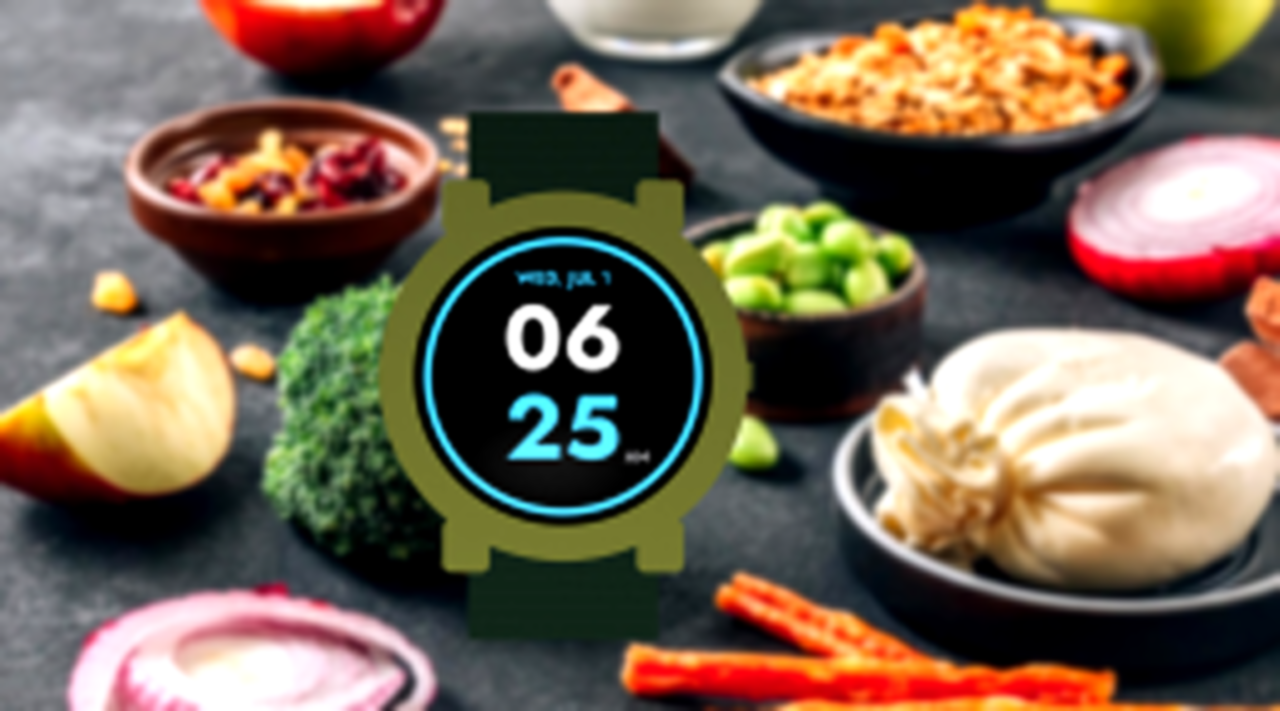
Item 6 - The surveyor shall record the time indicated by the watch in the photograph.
6:25
